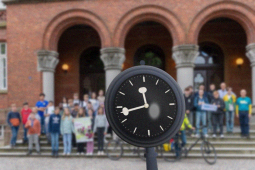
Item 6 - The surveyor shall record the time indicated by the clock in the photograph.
11:43
